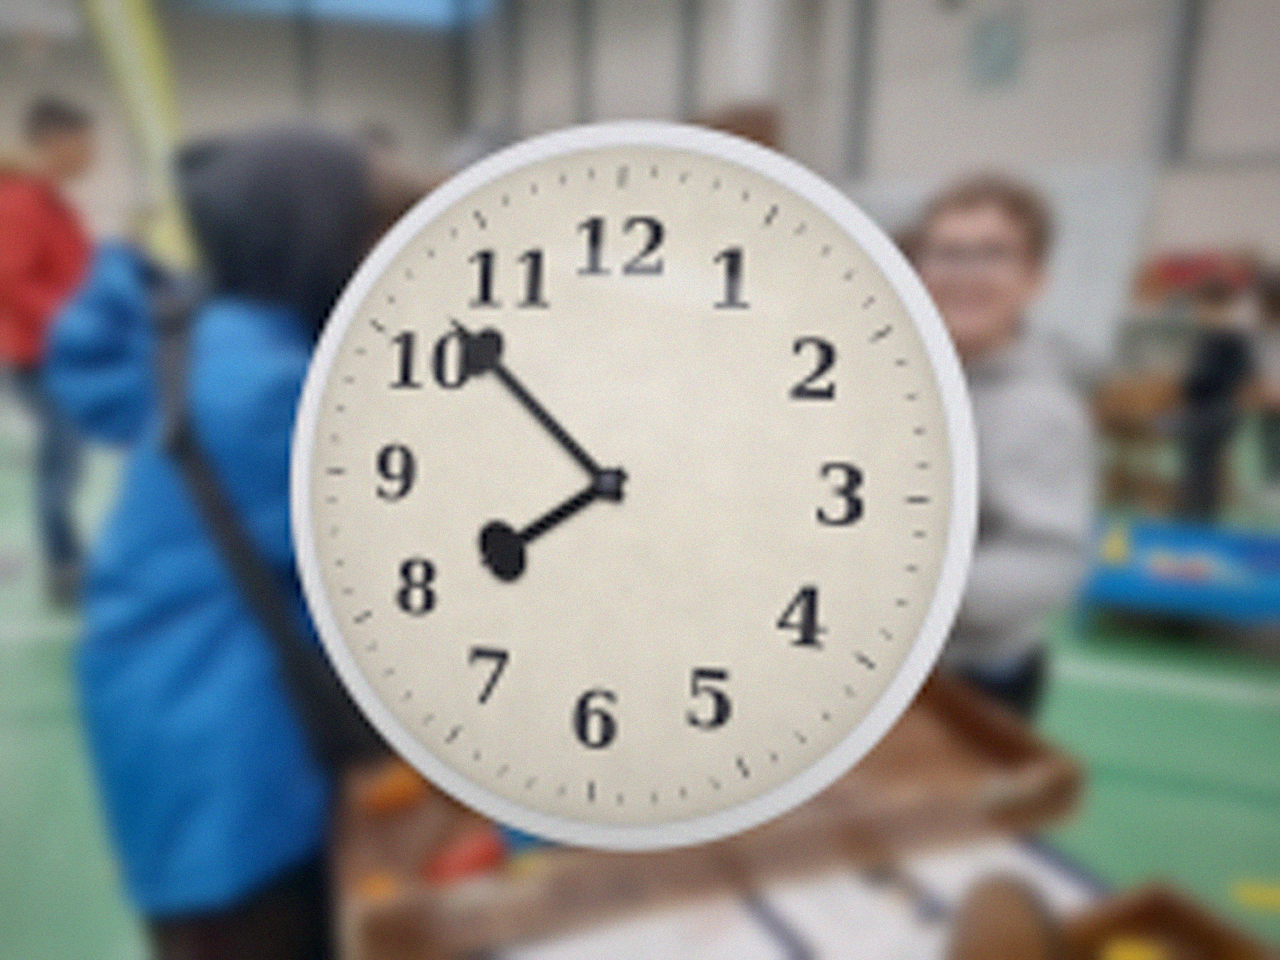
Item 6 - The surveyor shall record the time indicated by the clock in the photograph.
7:52
